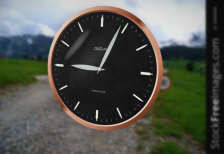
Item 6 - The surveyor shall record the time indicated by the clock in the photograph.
9:04
